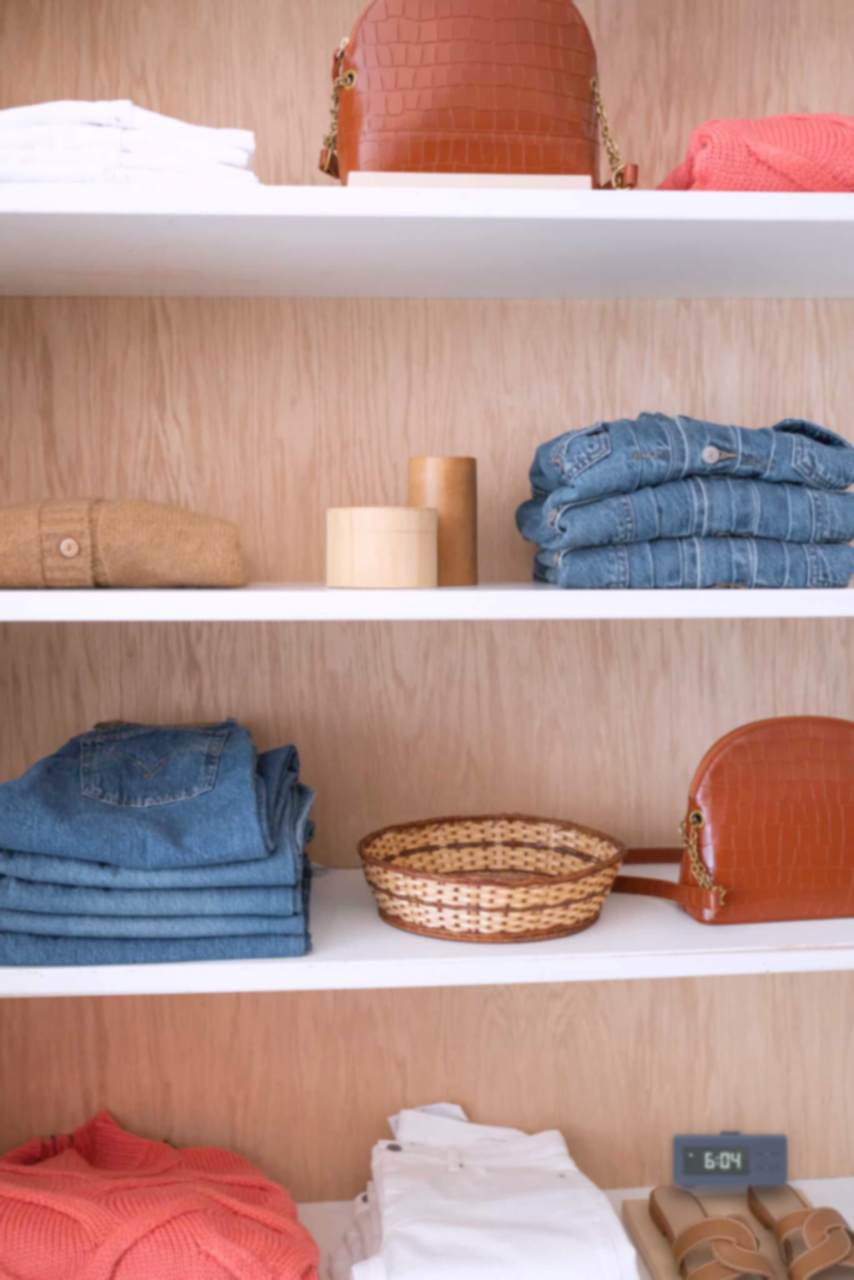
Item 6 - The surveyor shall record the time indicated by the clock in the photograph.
6:04
